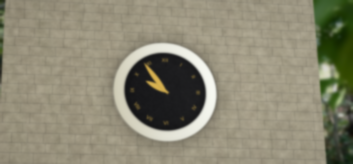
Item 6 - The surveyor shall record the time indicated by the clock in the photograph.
9:54
